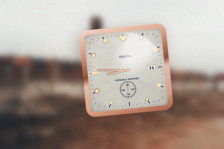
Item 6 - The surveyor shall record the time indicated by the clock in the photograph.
8:46
